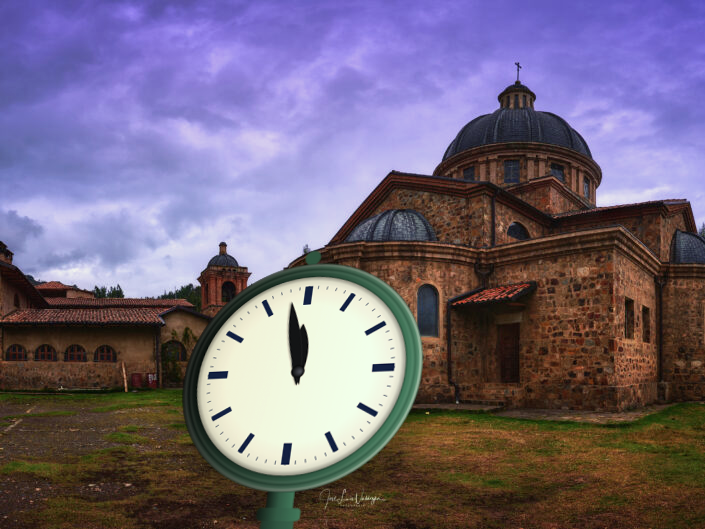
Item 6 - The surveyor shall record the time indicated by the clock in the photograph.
11:58
